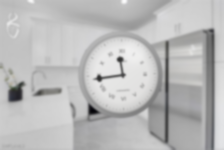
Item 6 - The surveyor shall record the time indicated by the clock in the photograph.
11:44
